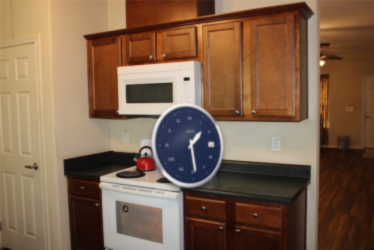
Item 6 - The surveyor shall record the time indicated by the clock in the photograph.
1:29
